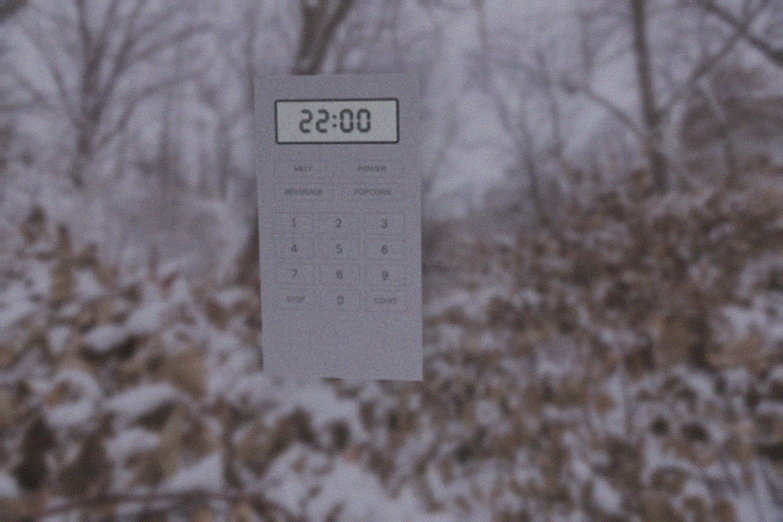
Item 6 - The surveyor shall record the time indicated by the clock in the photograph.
22:00
